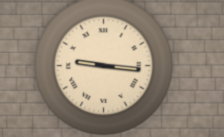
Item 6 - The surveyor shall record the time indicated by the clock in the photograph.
9:16
